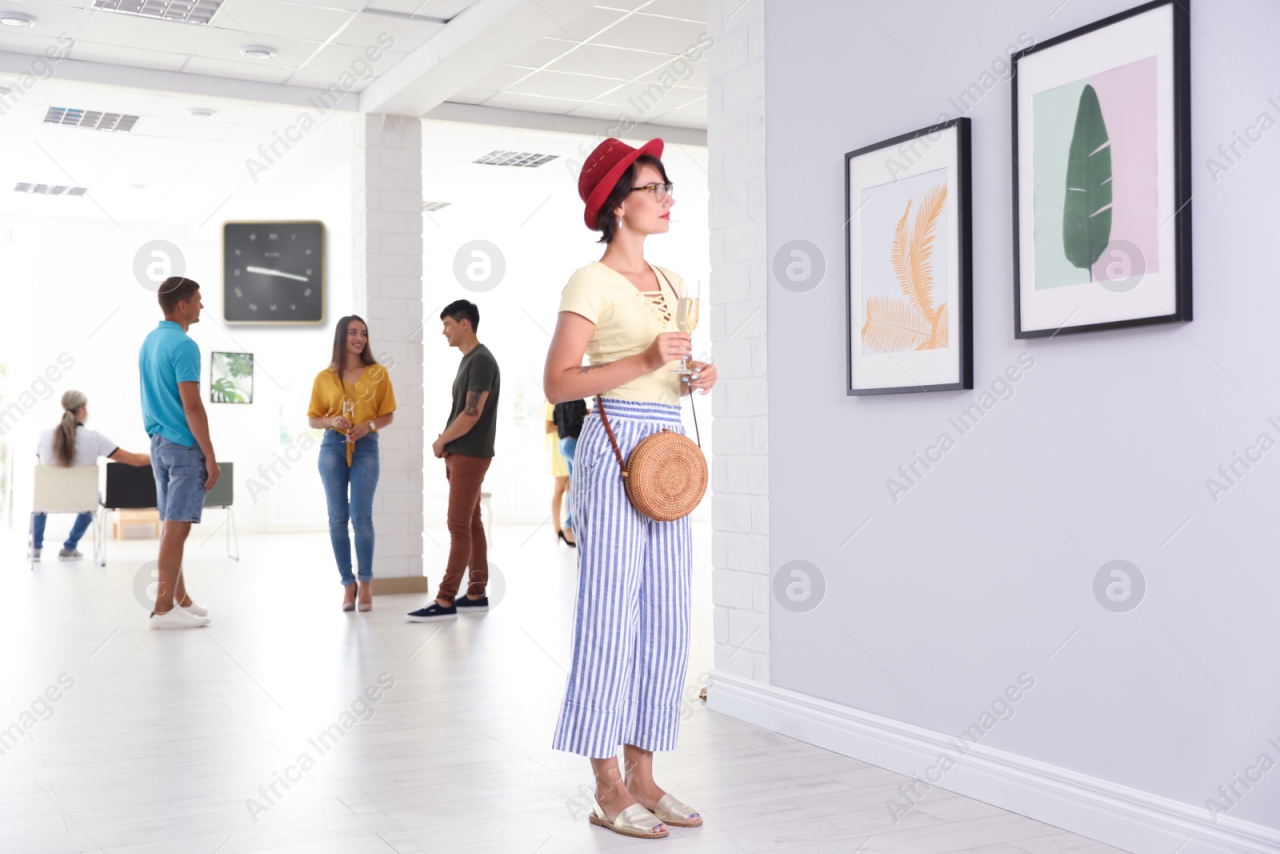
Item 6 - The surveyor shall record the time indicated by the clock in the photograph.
9:17
